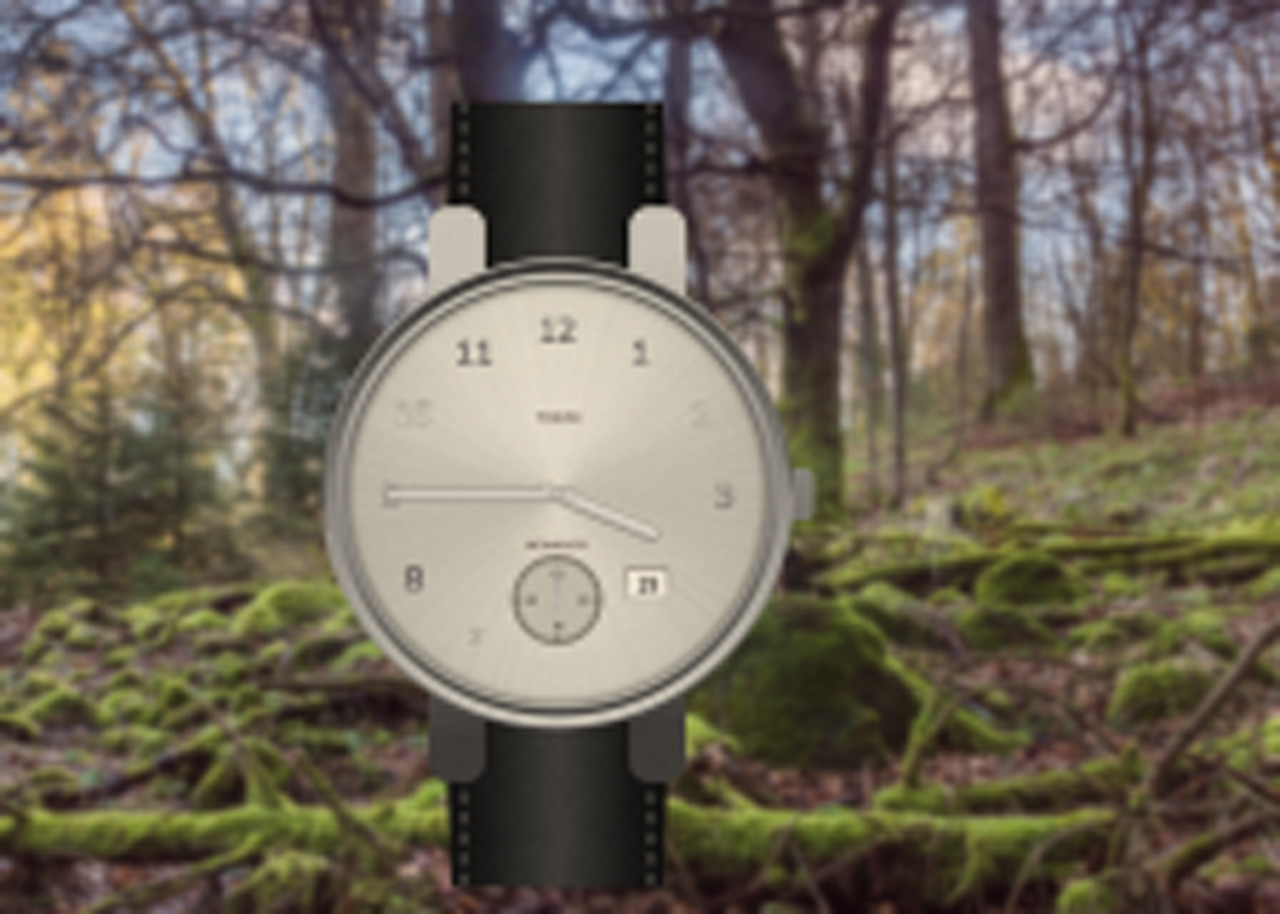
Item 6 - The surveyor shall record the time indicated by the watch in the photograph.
3:45
